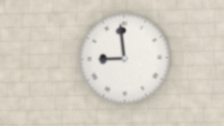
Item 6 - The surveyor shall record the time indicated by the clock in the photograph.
8:59
